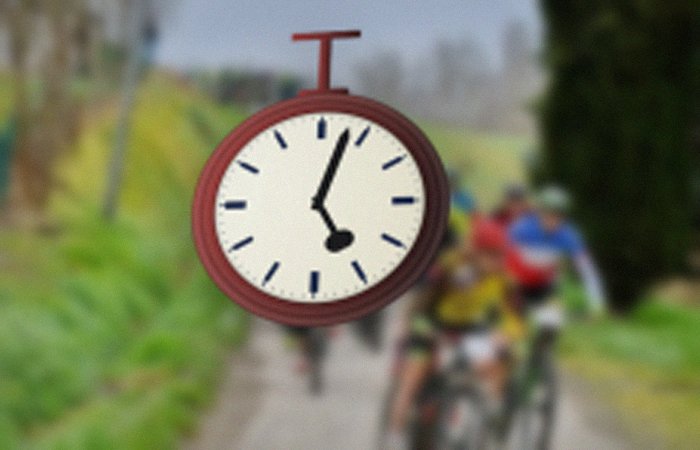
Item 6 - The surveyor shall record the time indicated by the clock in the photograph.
5:03
